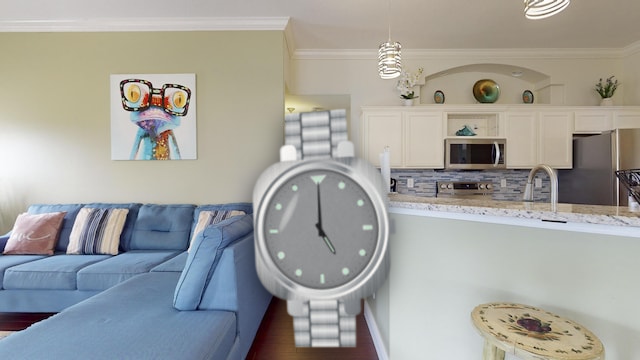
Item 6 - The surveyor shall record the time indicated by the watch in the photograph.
5:00
